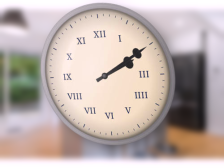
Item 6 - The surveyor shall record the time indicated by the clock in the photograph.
2:10
